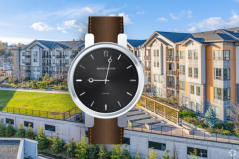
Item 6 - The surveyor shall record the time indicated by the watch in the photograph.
9:02
